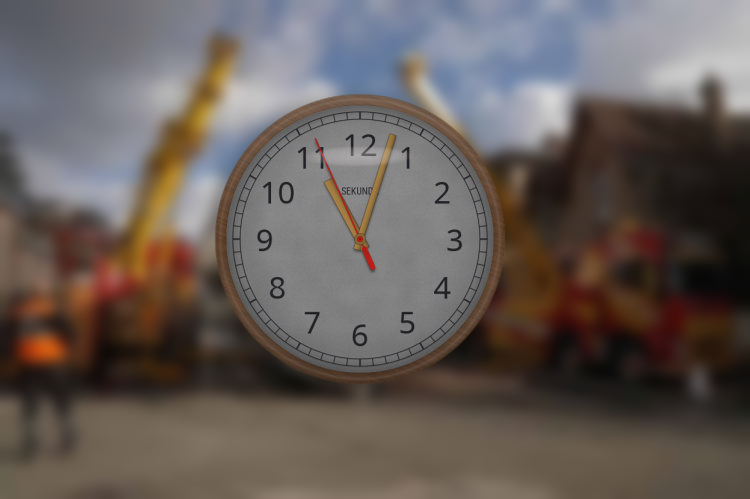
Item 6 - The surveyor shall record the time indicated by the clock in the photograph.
11:02:56
